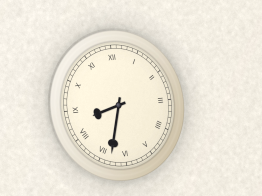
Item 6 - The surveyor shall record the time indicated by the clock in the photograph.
8:33
